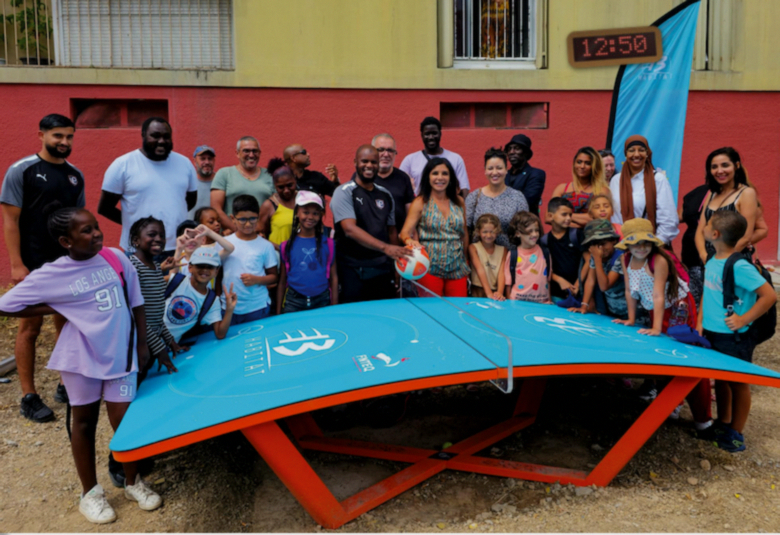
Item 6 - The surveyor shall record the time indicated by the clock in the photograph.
12:50
